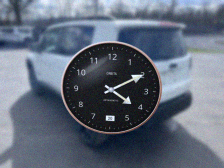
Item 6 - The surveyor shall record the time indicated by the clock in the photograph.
4:10
